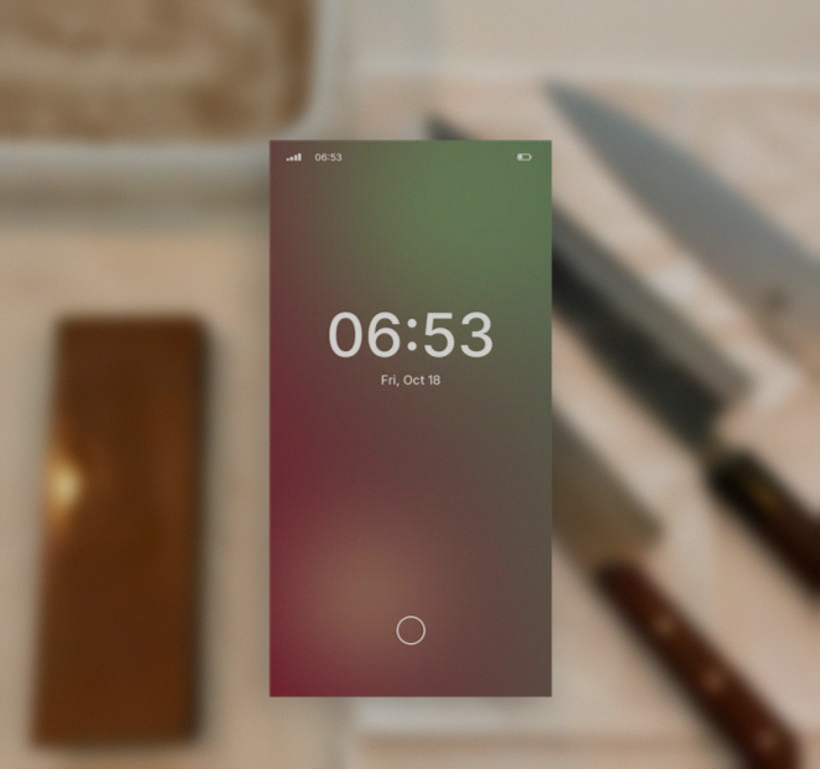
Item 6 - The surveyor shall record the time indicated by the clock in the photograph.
6:53
